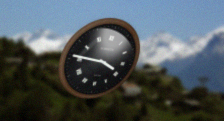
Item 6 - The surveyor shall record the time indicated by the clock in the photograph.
3:46
